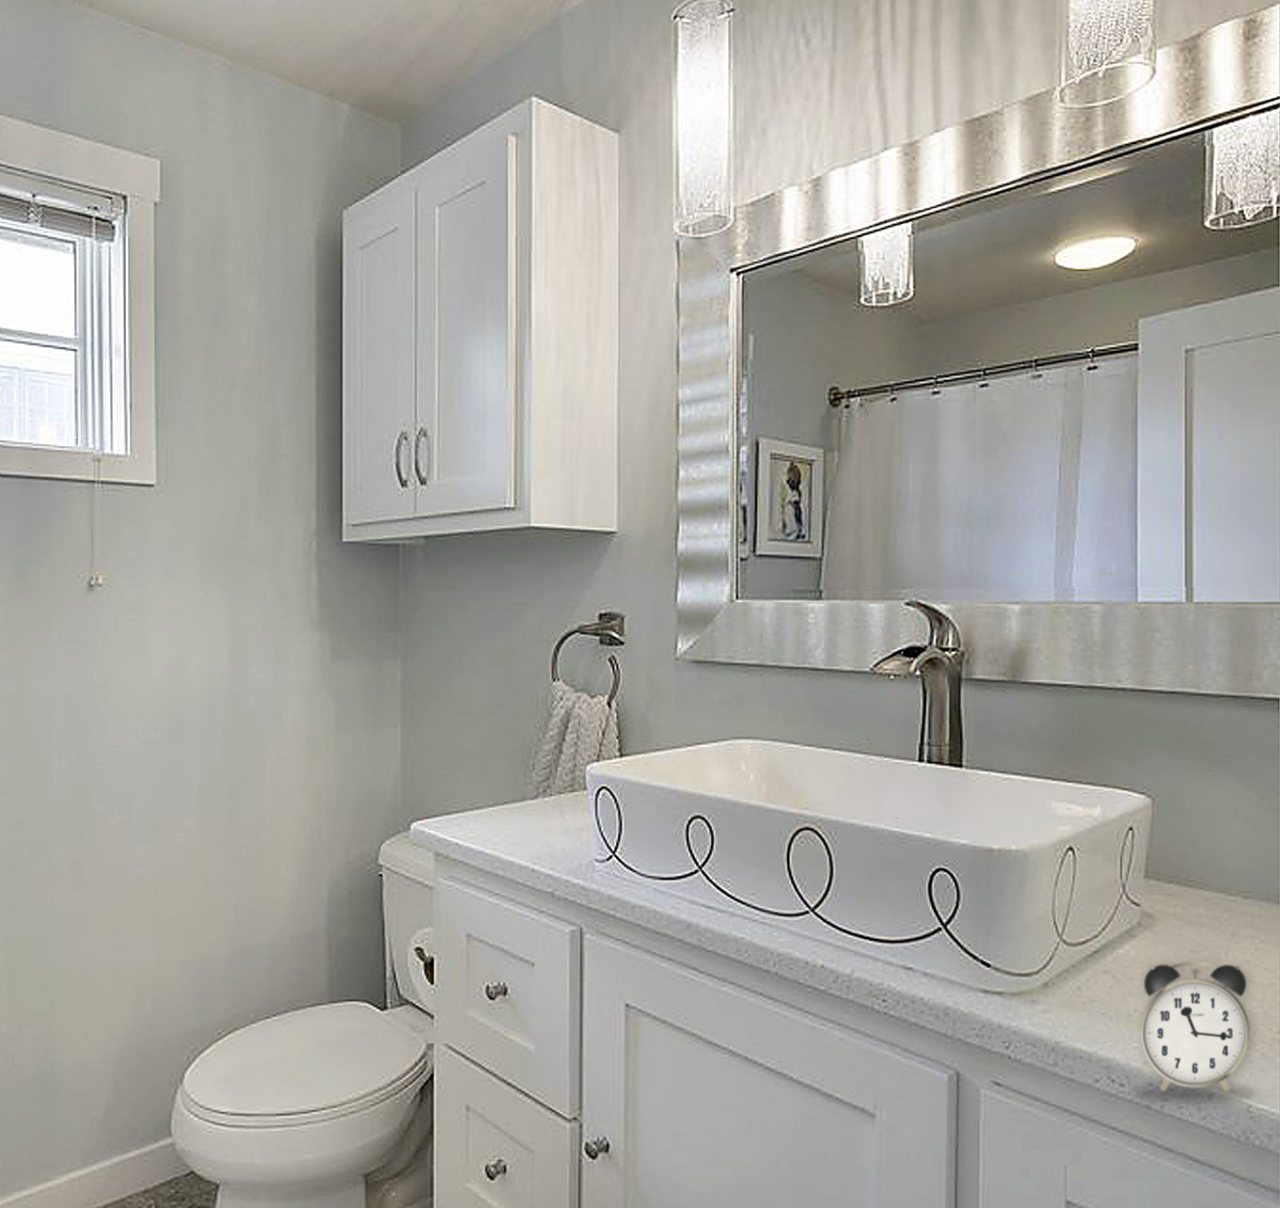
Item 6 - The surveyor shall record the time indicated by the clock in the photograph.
11:16
